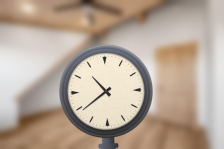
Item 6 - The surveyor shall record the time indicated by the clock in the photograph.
10:39
